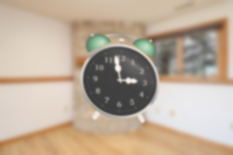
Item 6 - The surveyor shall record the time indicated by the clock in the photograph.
2:58
